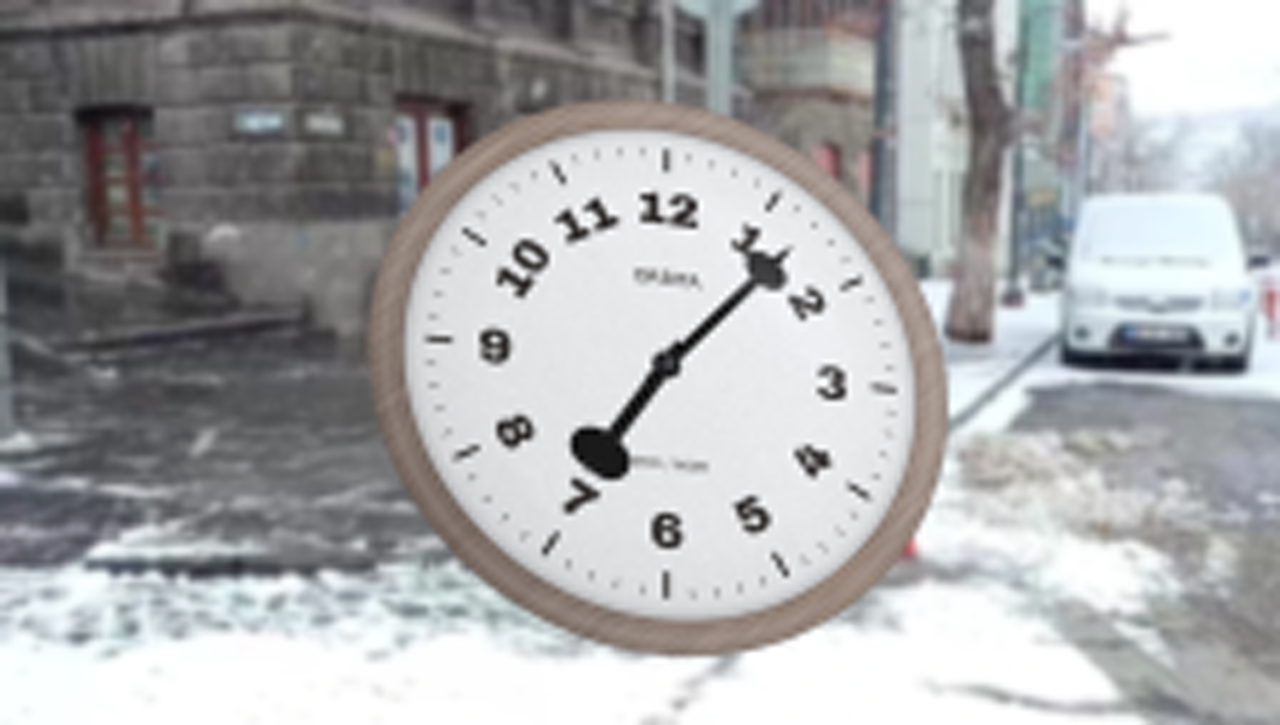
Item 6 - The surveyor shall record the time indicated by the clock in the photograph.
7:07
